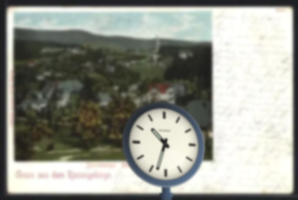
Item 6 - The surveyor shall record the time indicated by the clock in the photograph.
10:33
